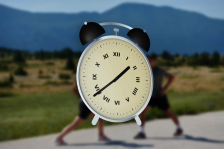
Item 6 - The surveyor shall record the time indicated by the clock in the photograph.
1:39
